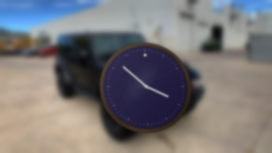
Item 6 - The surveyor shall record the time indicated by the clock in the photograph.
3:52
